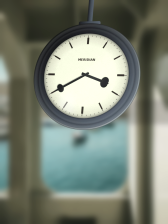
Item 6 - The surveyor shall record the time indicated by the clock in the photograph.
3:40
